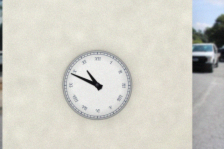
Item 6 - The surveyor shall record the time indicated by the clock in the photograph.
10:49
